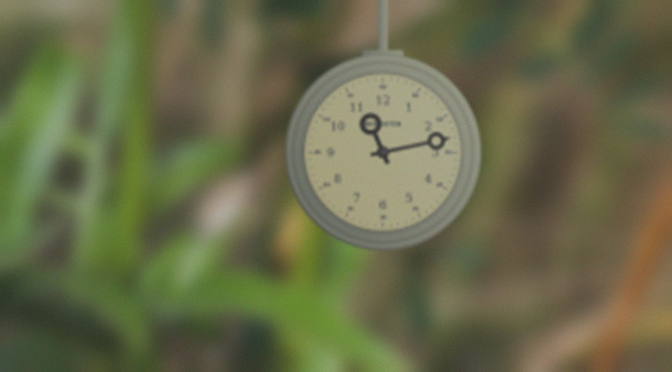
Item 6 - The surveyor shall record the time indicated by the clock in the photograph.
11:13
